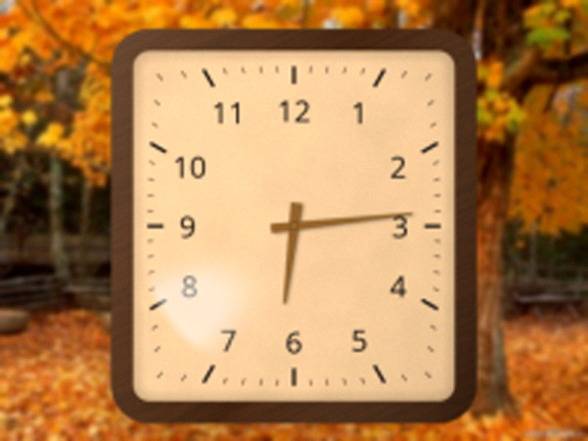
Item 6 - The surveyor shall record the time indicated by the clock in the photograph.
6:14
